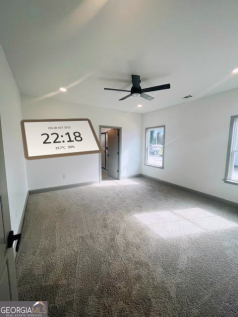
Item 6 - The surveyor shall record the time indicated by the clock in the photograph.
22:18
